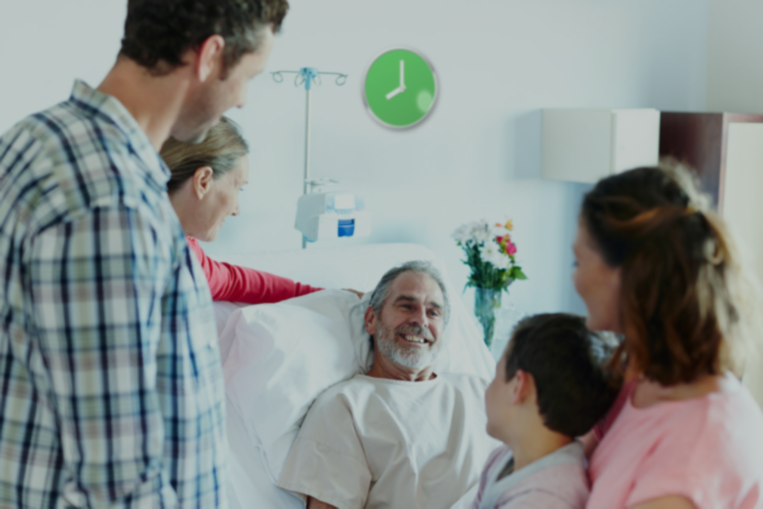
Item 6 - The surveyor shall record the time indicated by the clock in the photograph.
8:00
